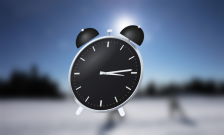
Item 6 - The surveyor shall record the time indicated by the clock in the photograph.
3:14
